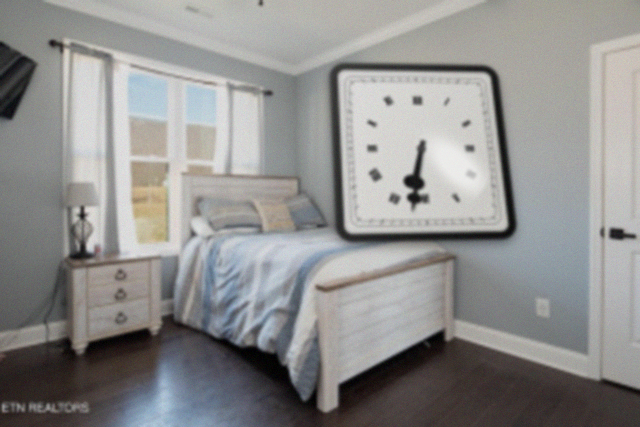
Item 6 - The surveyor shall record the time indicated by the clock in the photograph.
6:32
